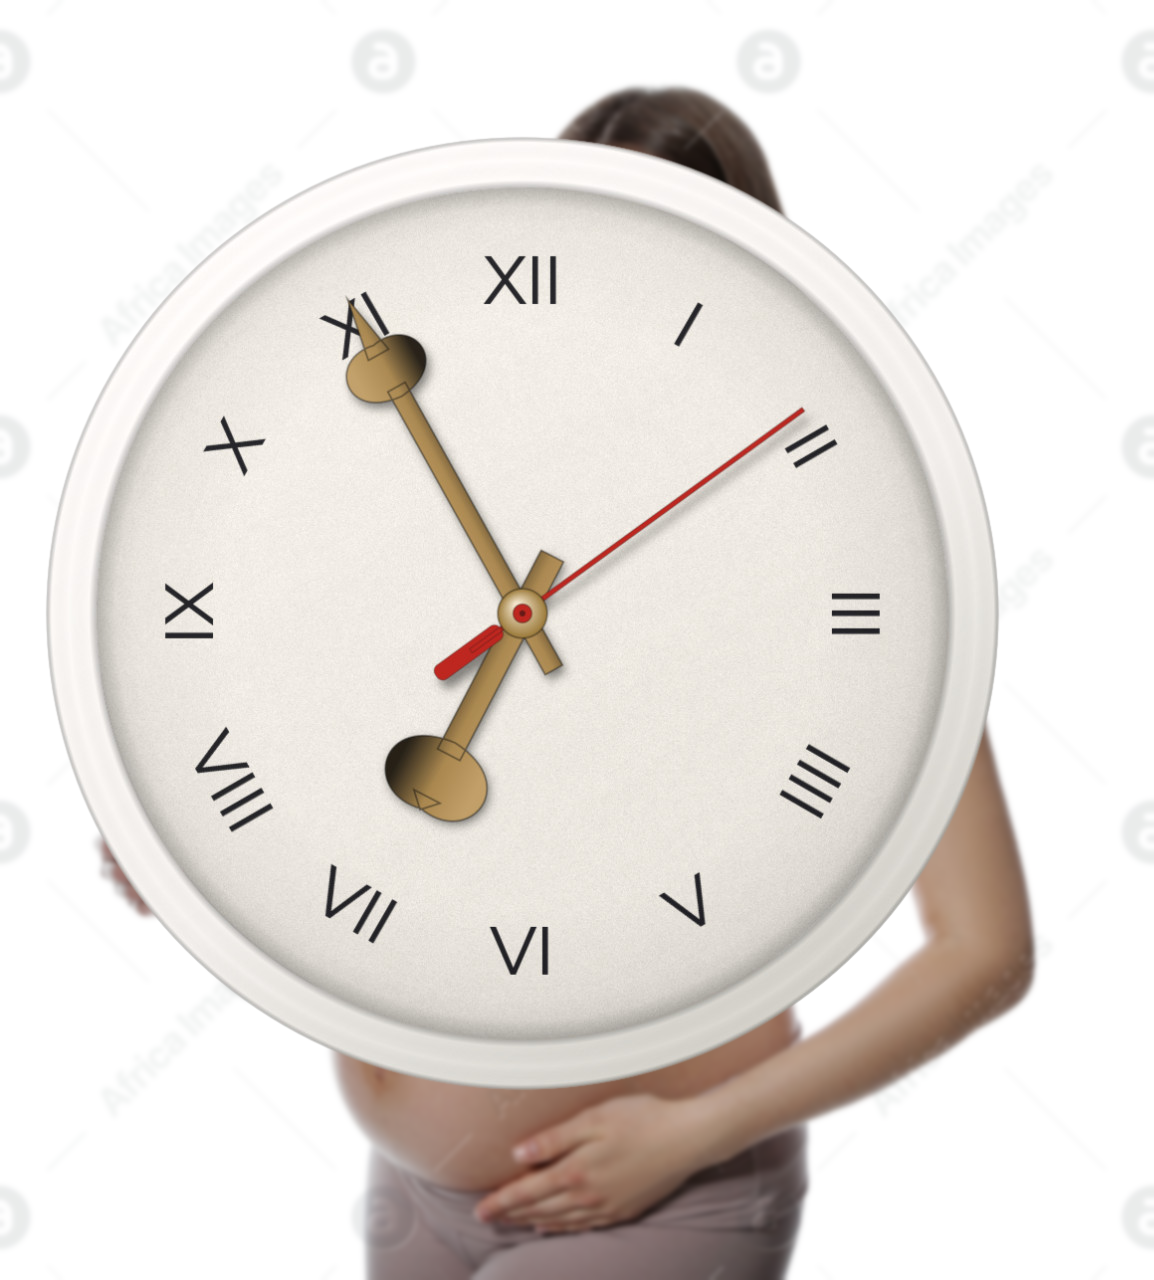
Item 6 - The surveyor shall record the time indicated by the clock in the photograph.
6:55:09
